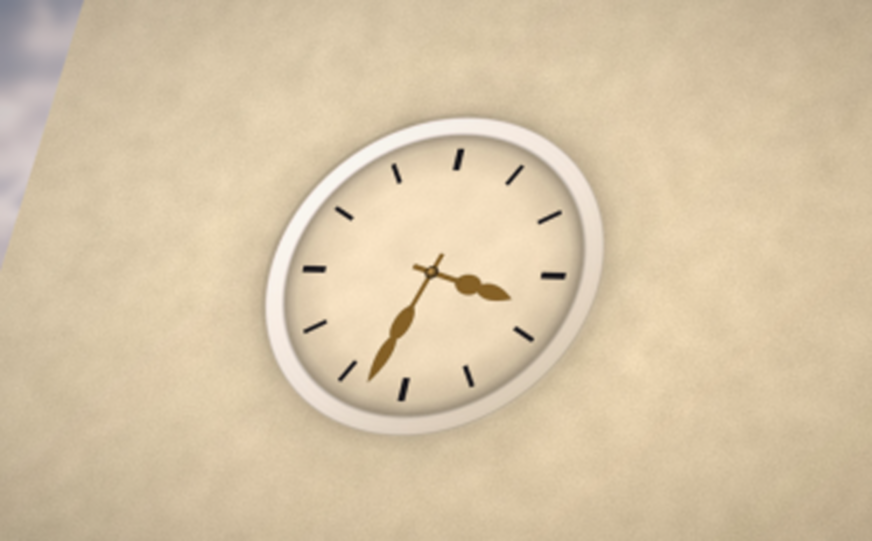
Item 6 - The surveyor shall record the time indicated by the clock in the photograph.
3:33
